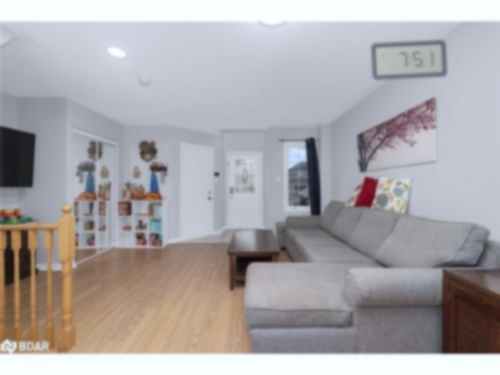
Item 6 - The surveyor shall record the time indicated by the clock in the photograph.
7:51
